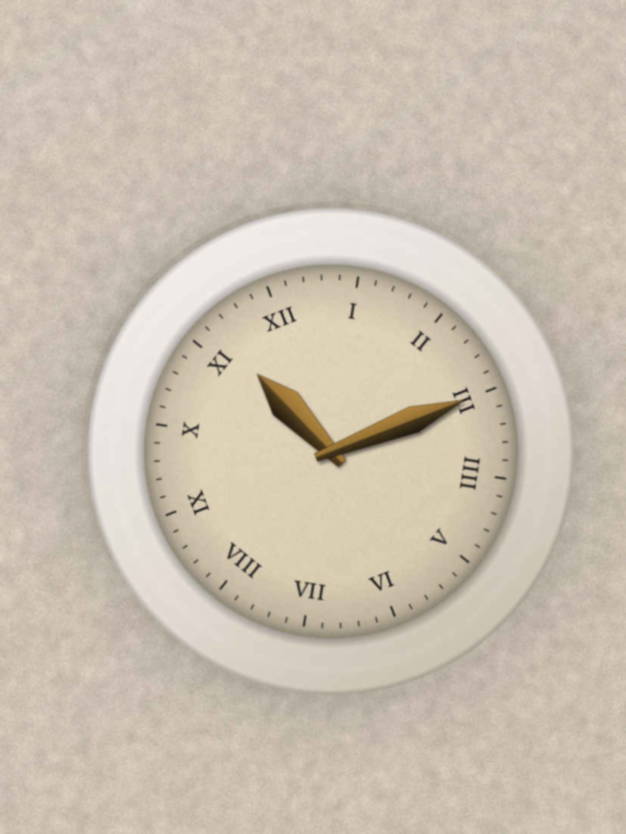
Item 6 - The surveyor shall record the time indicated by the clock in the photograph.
11:15
